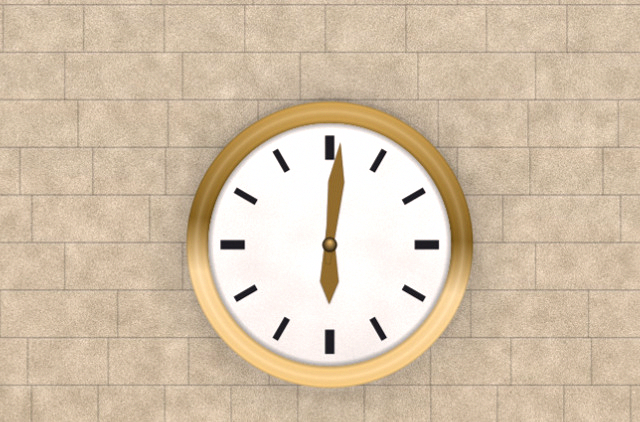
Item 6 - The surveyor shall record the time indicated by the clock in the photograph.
6:01
